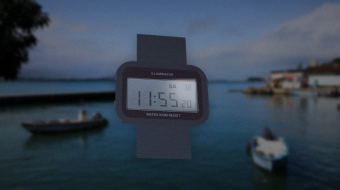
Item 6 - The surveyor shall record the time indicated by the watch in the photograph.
11:55:20
